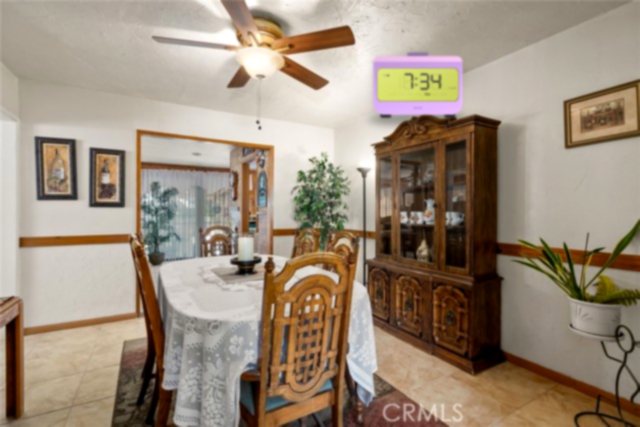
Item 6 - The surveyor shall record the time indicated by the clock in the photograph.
7:34
